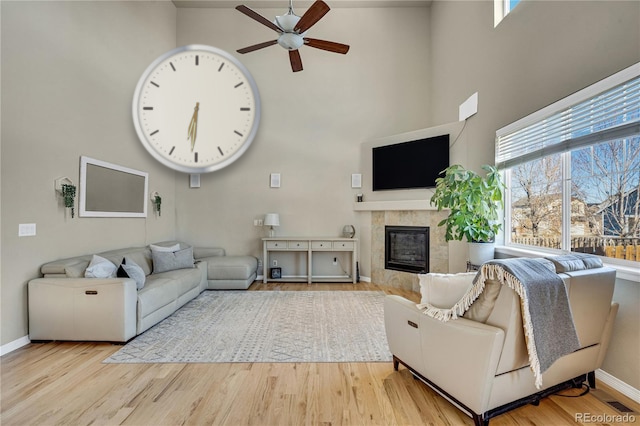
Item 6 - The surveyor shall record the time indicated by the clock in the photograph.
6:31
